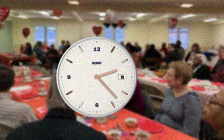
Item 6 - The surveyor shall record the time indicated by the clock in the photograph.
2:23
